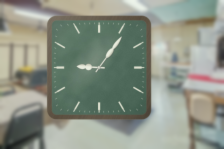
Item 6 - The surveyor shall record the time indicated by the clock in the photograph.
9:06
